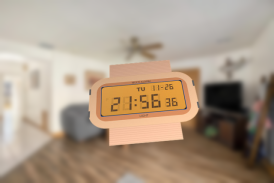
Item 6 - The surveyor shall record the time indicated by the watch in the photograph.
21:56:36
